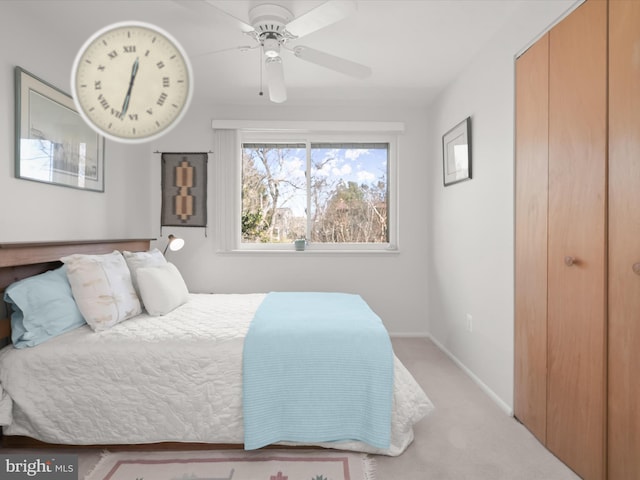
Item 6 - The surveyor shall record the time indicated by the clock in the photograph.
12:33
